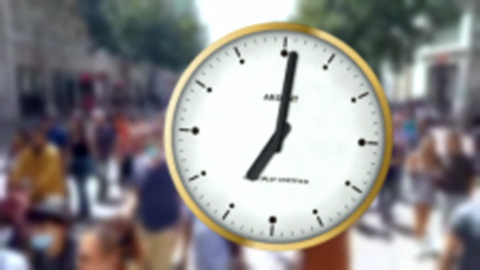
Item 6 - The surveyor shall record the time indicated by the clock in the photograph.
7:01
